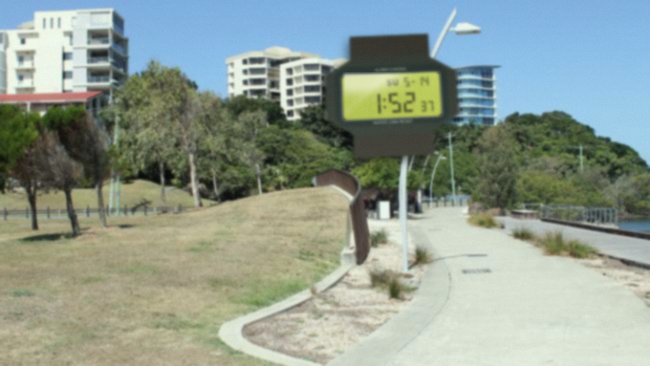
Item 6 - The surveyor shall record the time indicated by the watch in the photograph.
1:52
